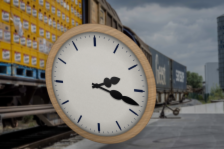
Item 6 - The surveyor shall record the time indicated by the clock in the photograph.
2:18
